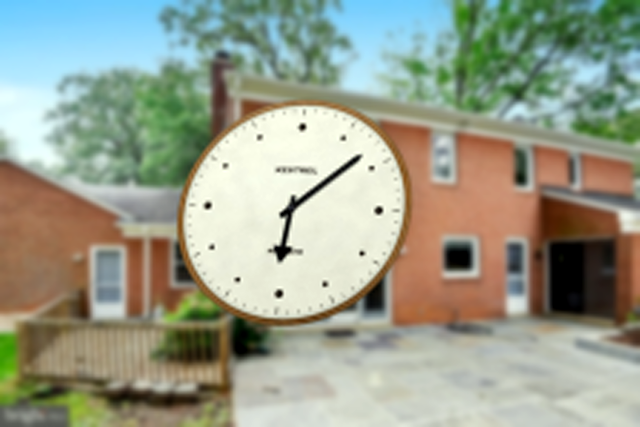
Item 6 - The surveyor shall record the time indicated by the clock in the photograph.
6:08
